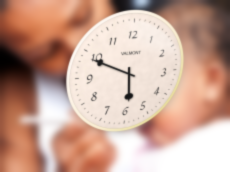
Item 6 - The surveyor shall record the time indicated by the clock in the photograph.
5:49
